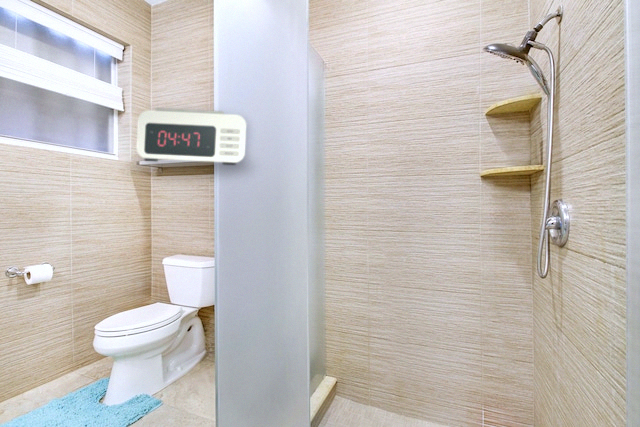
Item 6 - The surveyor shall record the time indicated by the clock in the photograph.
4:47
